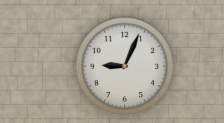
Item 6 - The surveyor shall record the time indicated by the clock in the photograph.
9:04
